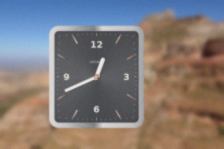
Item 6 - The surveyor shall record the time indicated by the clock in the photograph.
12:41
